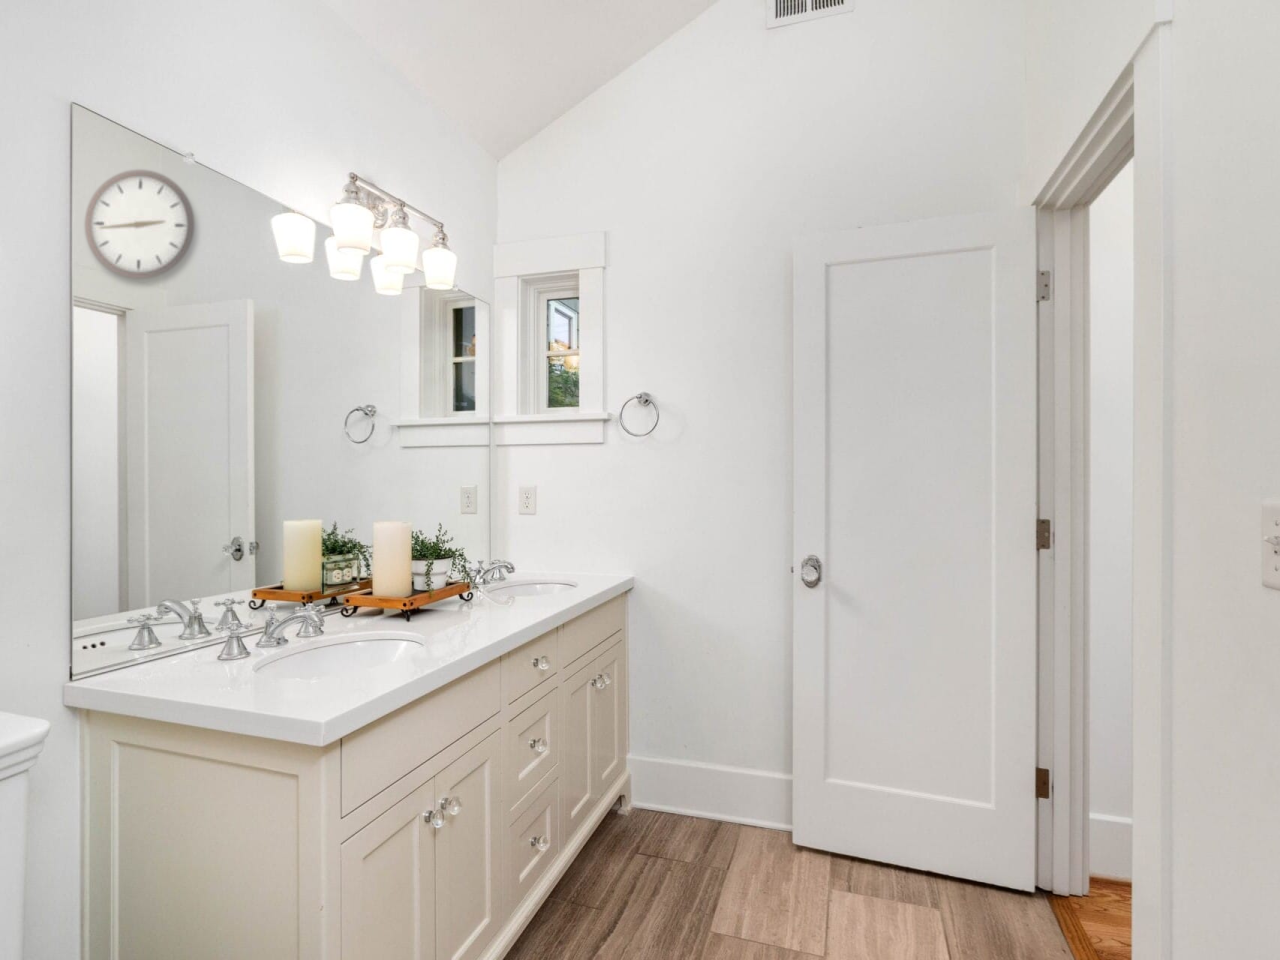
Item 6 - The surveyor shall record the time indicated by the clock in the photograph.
2:44
